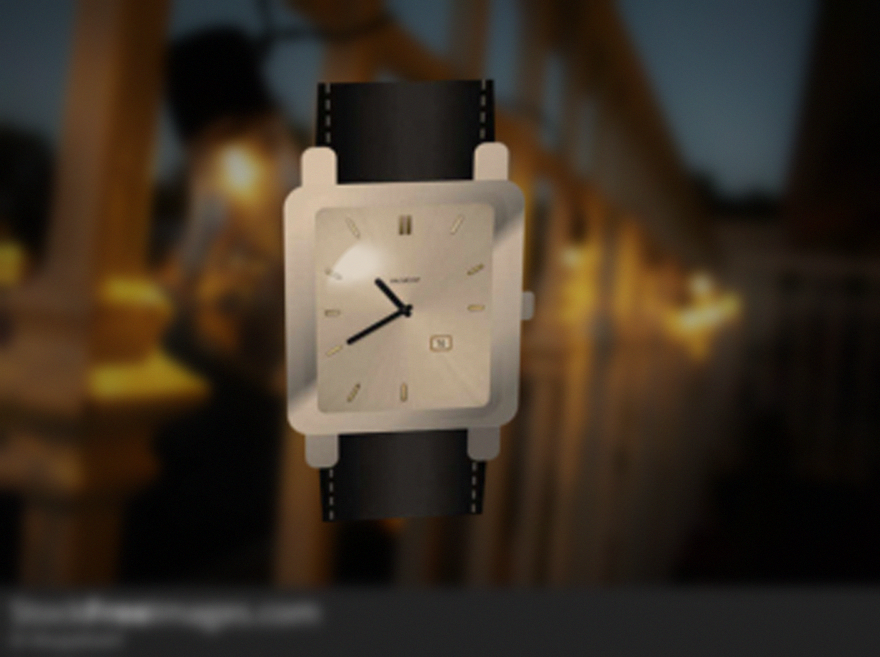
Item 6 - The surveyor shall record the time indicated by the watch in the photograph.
10:40
